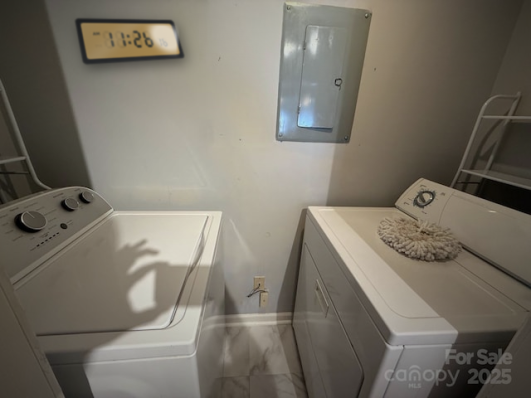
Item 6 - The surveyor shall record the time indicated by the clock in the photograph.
11:26:16
